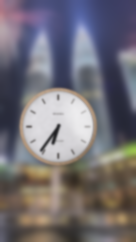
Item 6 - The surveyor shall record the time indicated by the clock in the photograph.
6:36
